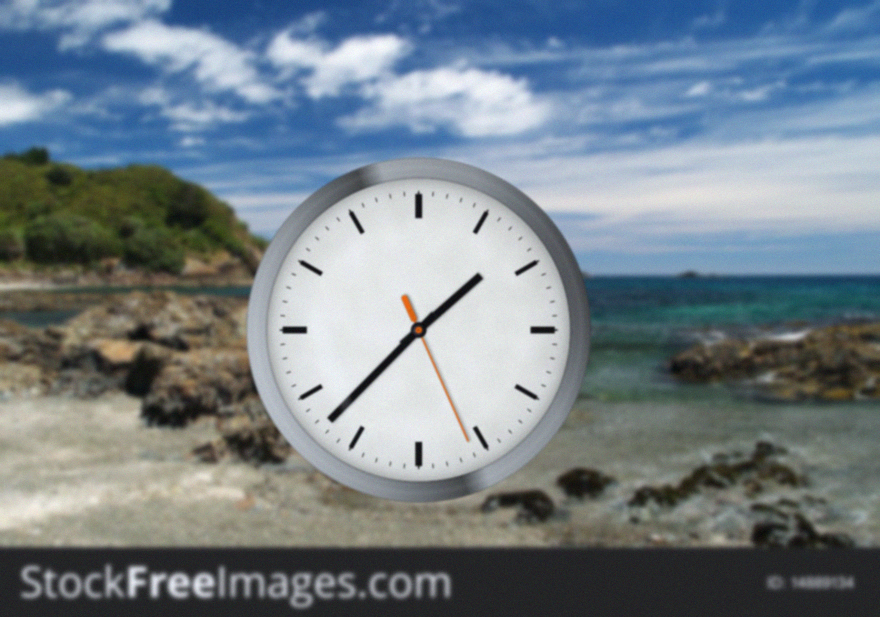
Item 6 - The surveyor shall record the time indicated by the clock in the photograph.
1:37:26
